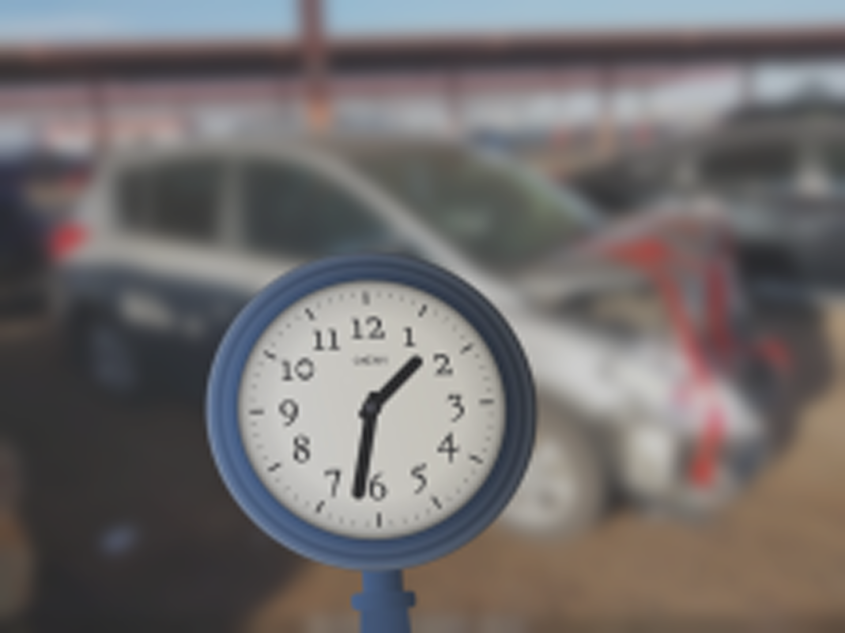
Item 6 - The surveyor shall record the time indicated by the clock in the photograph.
1:32
